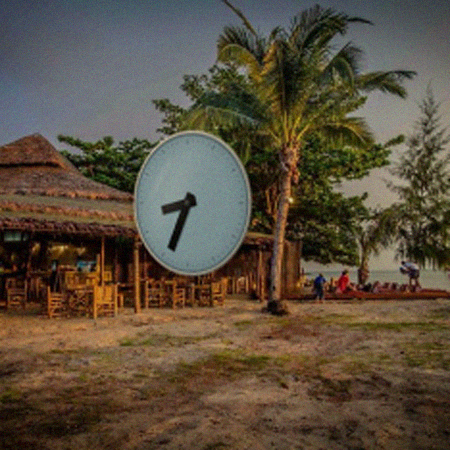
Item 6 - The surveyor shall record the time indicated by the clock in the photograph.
8:34
